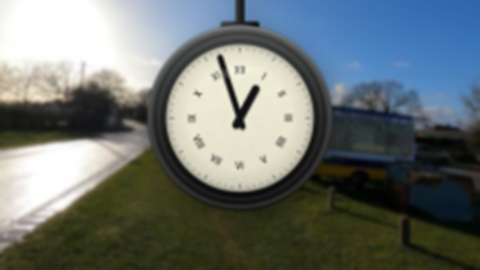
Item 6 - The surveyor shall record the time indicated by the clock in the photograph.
12:57
